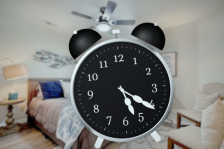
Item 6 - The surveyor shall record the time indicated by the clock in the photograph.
5:21
